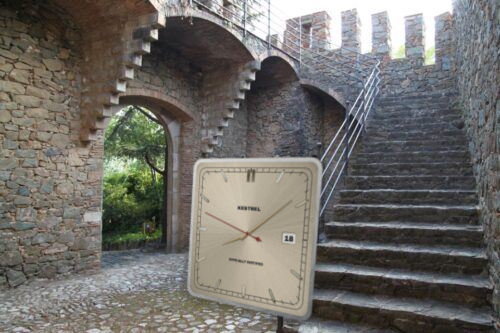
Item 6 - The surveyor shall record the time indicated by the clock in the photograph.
8:08:48
